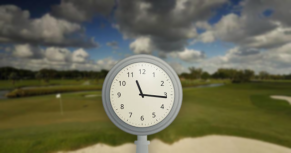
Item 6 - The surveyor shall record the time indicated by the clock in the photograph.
11:16
